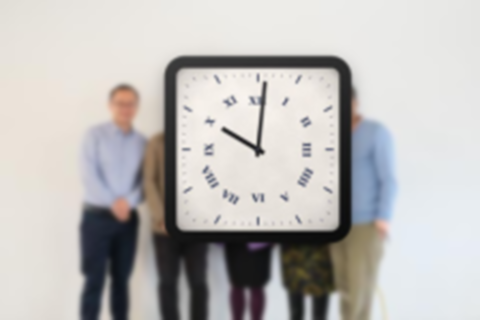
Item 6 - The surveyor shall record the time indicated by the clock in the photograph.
10:01
